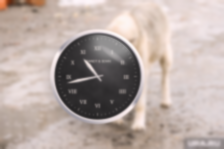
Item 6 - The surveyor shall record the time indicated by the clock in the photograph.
10:43
